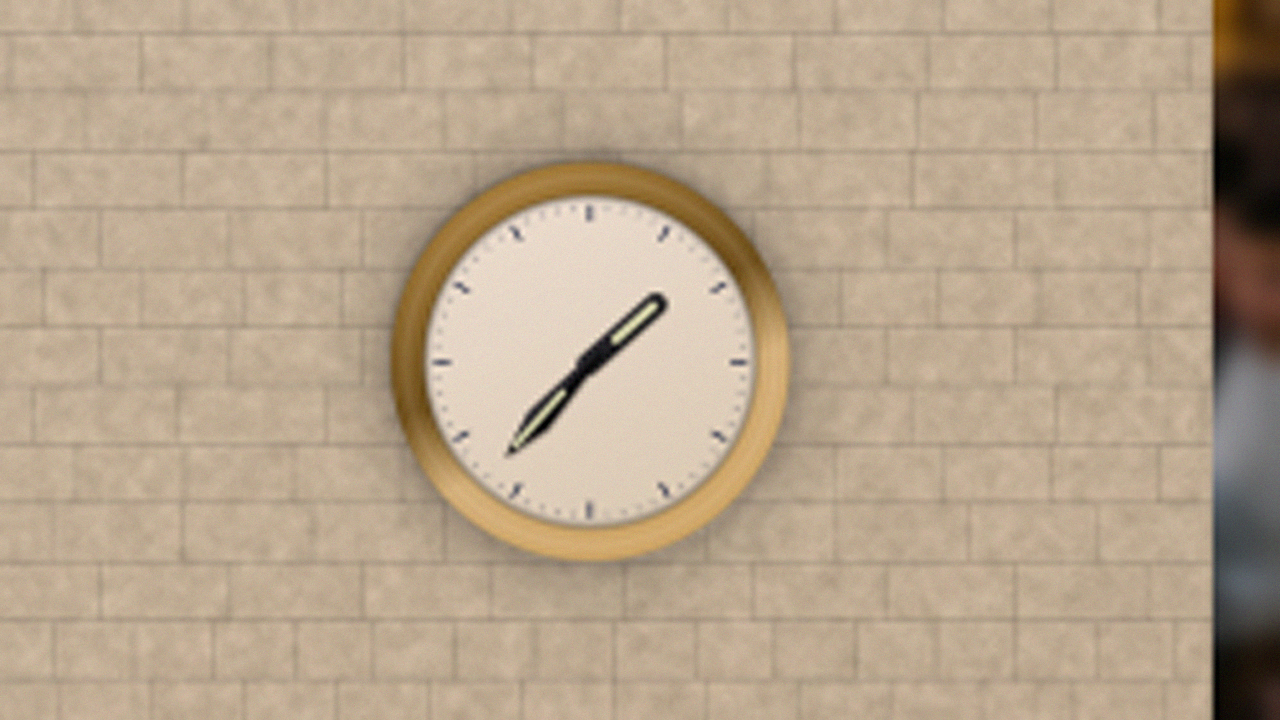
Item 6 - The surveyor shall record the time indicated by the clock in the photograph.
1:37
